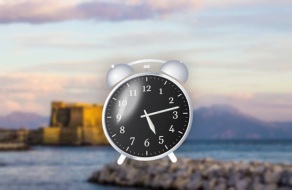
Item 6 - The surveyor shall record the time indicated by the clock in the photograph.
5:13
